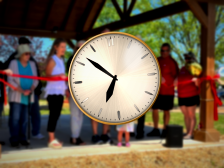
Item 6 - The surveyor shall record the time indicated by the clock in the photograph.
6:52
